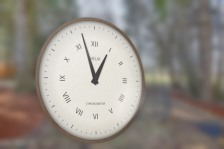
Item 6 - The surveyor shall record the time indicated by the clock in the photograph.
12:57
